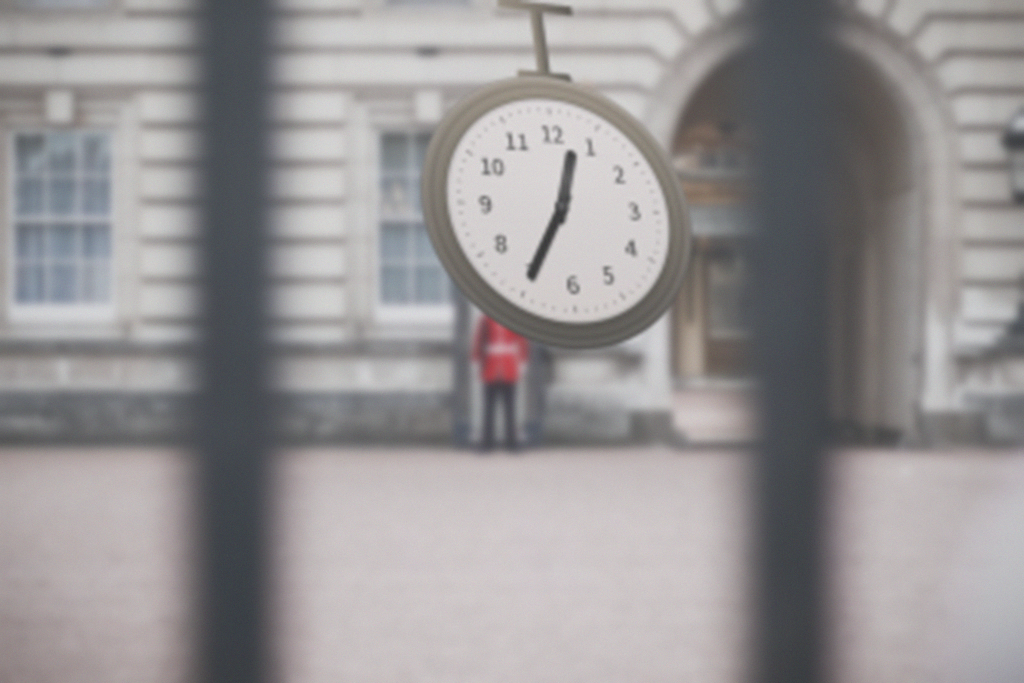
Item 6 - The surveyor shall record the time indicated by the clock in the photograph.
12:35
